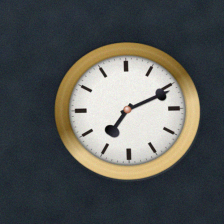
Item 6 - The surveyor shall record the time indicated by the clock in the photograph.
7:11
